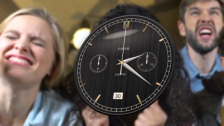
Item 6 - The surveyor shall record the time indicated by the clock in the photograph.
2:21
